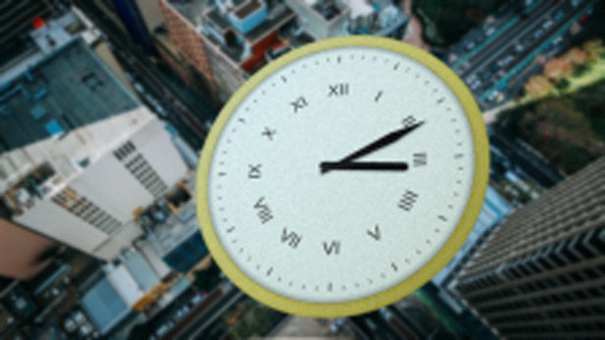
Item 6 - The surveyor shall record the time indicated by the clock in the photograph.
3:11
